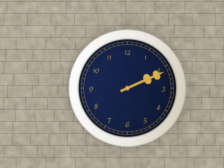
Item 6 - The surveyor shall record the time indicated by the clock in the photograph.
2:11
